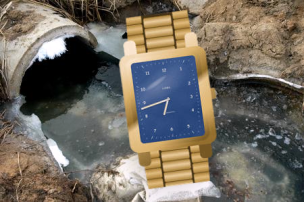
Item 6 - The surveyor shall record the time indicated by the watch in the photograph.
6:43
